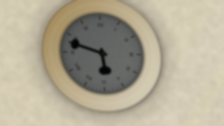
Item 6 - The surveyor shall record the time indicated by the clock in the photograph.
5:48
